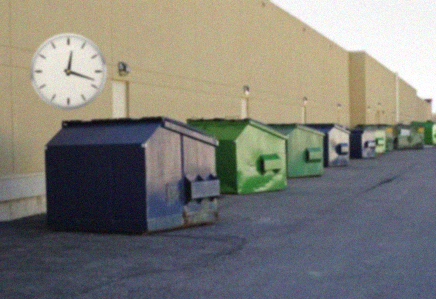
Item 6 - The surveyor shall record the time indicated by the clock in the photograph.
12:18
